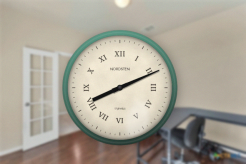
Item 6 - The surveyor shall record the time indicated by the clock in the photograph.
8:11
